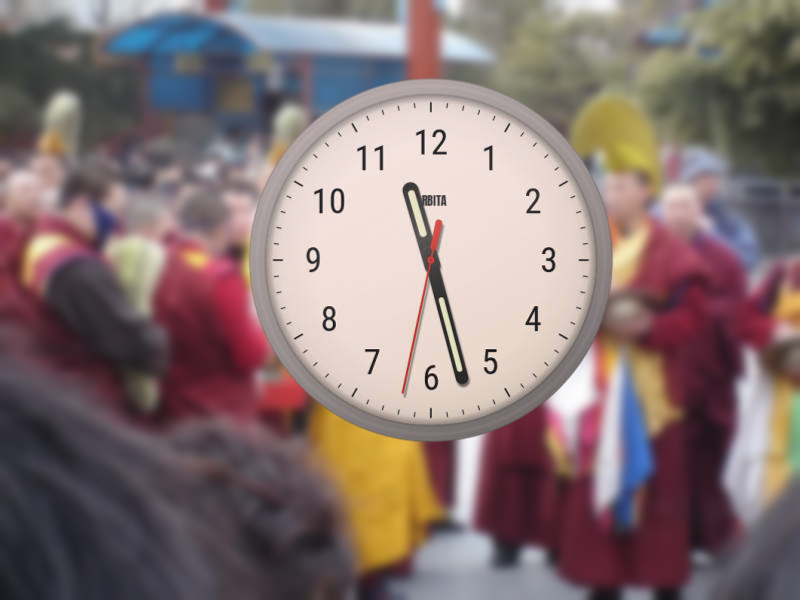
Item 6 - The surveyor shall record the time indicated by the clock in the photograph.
11:27:32
